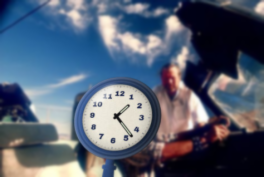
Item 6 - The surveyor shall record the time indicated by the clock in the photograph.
1:23
